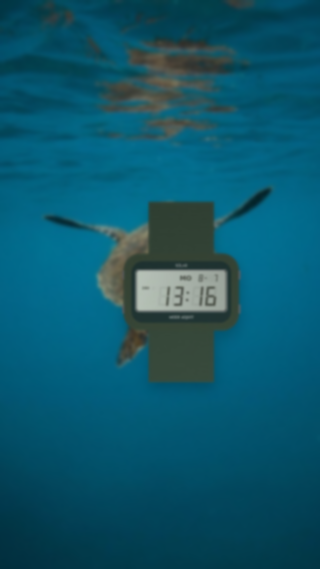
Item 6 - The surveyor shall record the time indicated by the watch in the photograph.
13:16
